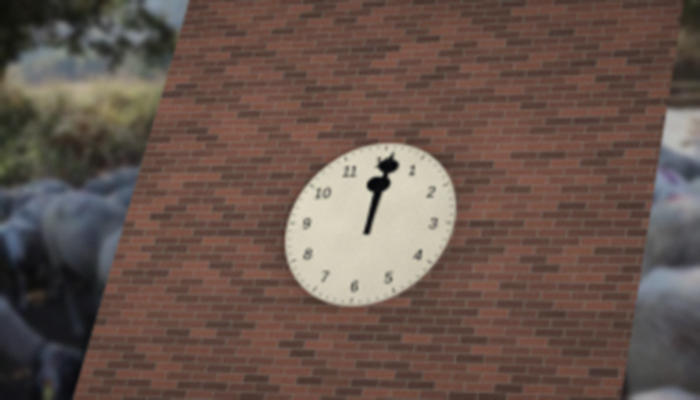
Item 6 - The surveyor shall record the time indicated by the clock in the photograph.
12:01
